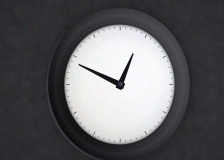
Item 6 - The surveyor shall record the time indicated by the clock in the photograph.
12:49
